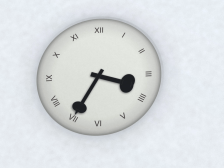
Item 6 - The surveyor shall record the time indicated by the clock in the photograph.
3:35
